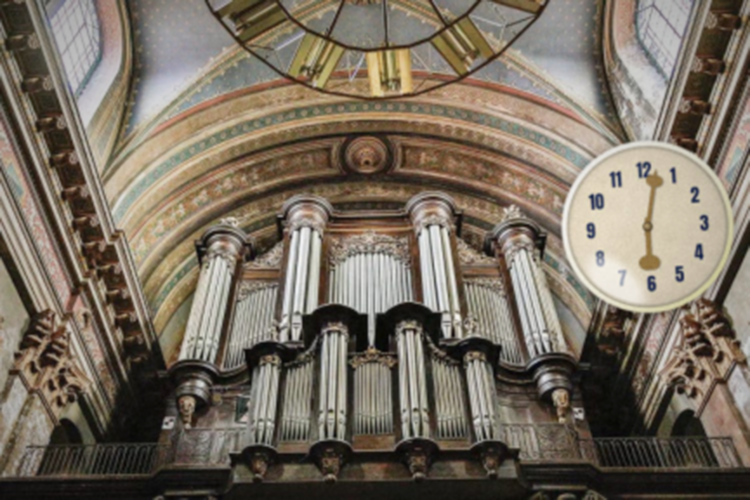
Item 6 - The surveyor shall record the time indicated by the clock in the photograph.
6:02
